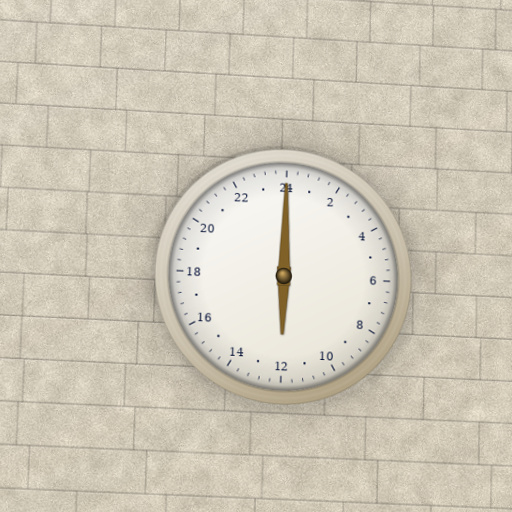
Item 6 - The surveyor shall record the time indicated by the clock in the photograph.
12:00
